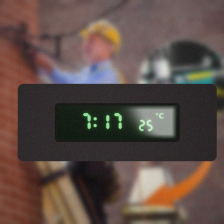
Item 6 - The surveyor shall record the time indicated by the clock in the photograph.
7:17
